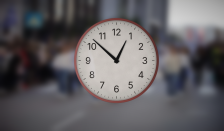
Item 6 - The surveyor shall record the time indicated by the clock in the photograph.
12:52
